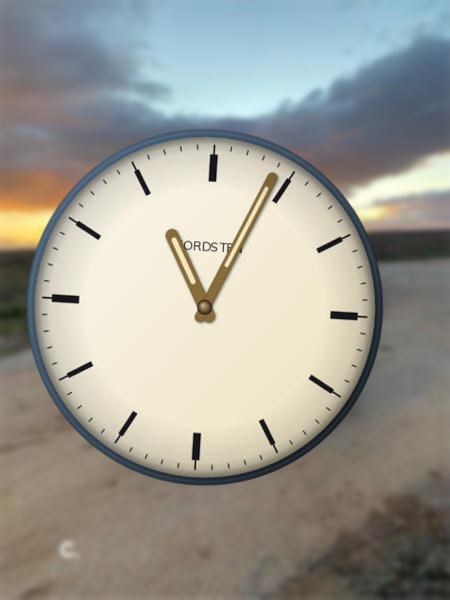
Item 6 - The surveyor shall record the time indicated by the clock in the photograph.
11:04
